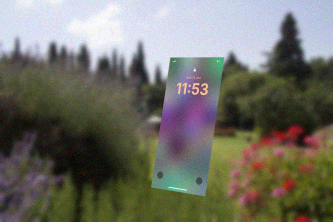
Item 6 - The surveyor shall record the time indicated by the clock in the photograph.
11:53
